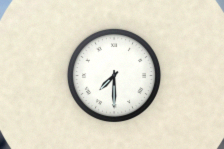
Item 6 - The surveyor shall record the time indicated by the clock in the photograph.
7:30
